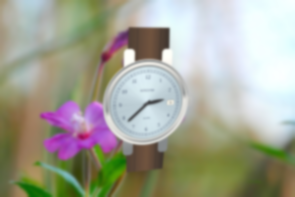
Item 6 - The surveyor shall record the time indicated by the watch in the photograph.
2:38
